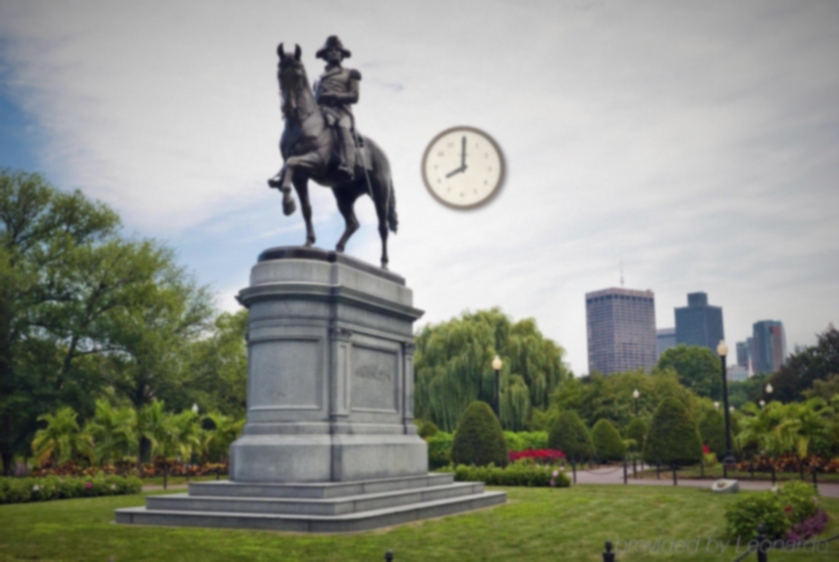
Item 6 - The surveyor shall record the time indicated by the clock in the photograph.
8:00
